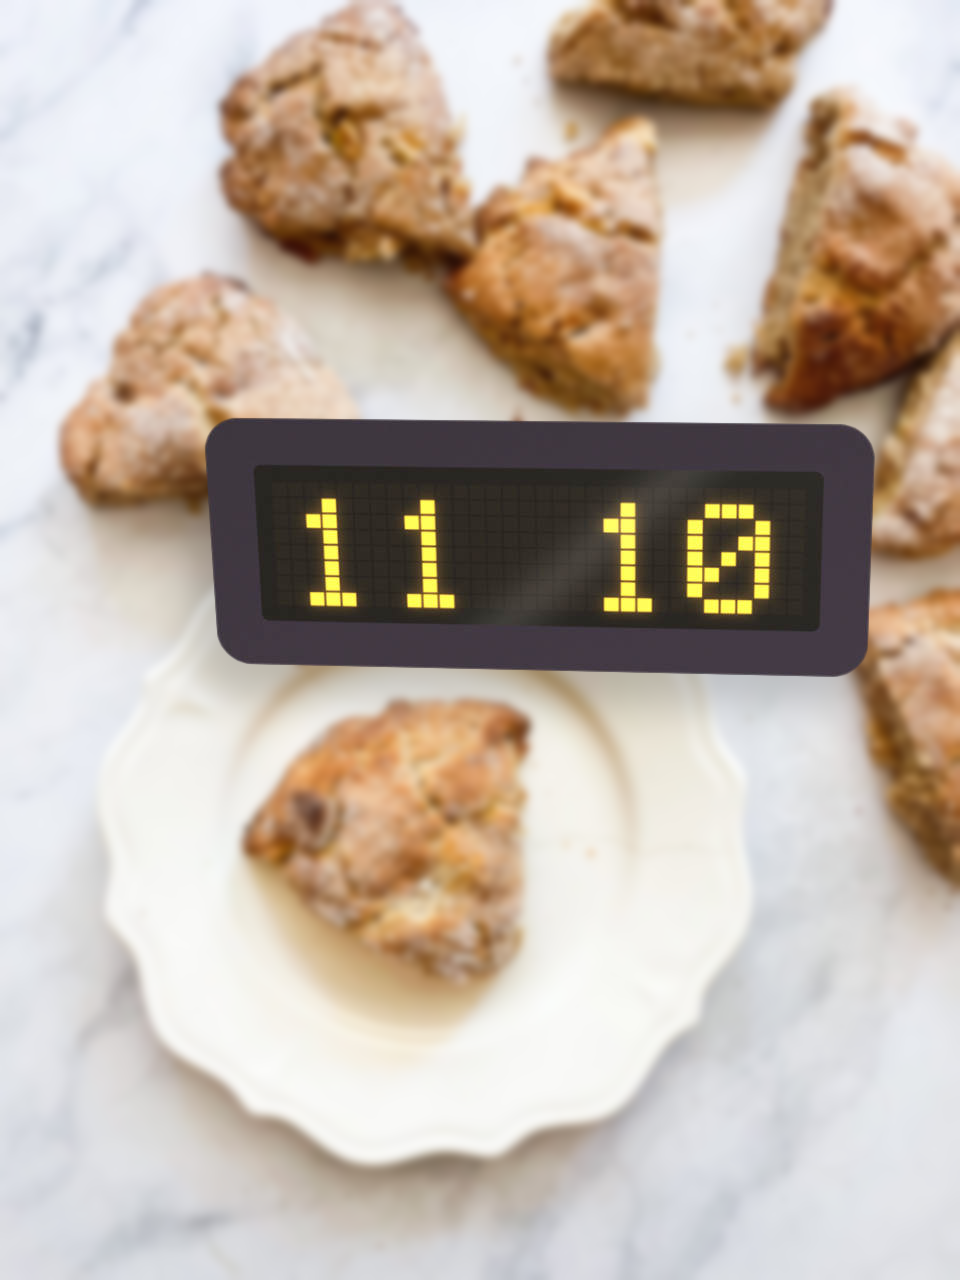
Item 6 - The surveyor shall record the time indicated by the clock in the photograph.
11:10
